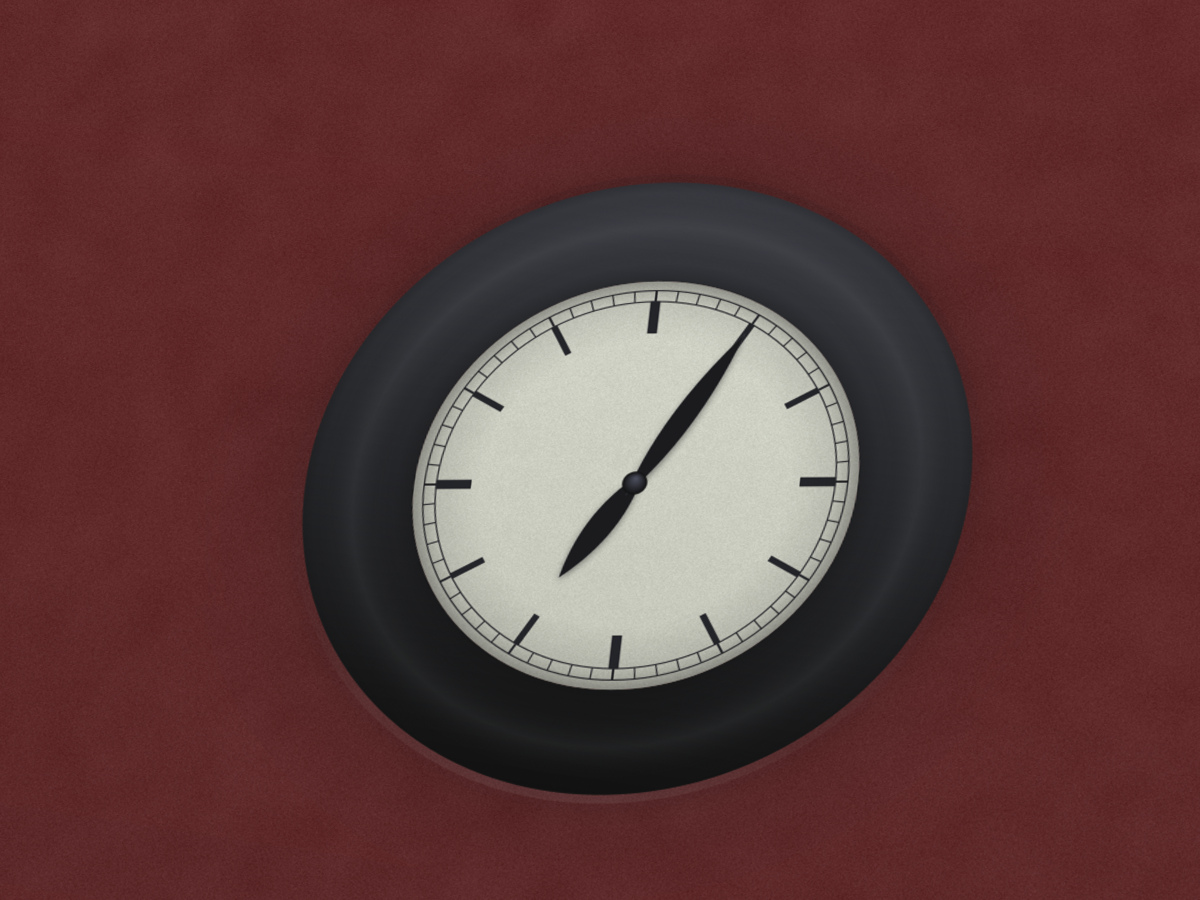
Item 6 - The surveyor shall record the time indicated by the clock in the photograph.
7:05
